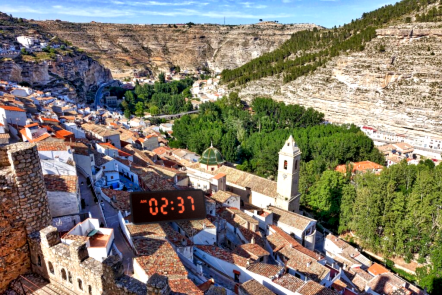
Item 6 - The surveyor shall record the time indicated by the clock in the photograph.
2:37
